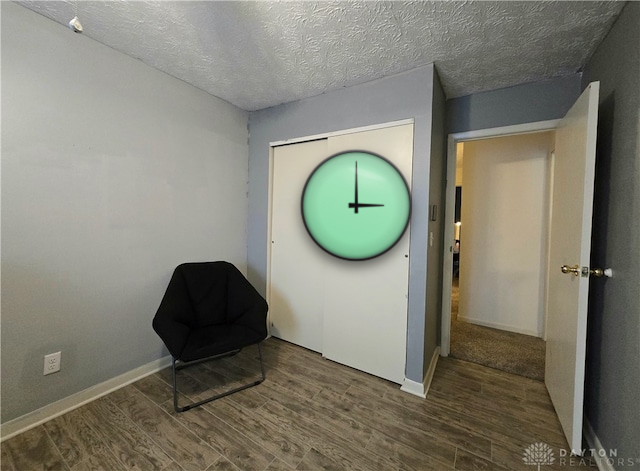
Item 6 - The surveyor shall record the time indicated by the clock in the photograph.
3:00
